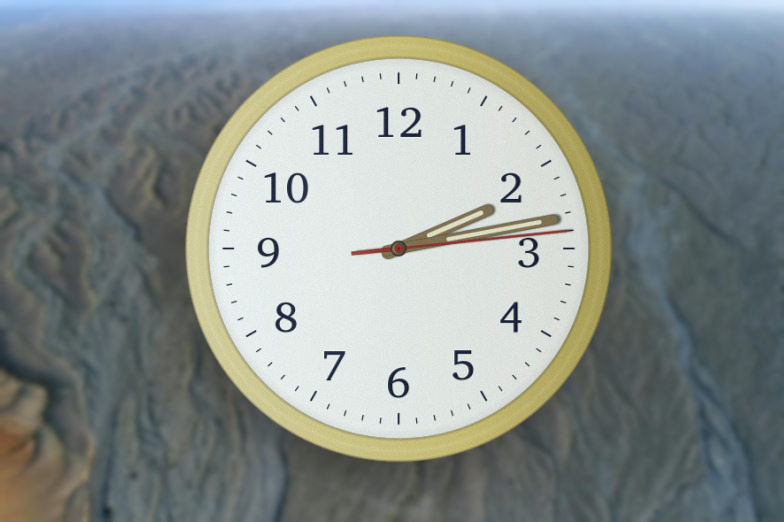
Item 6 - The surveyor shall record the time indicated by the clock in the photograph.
2:13:14
